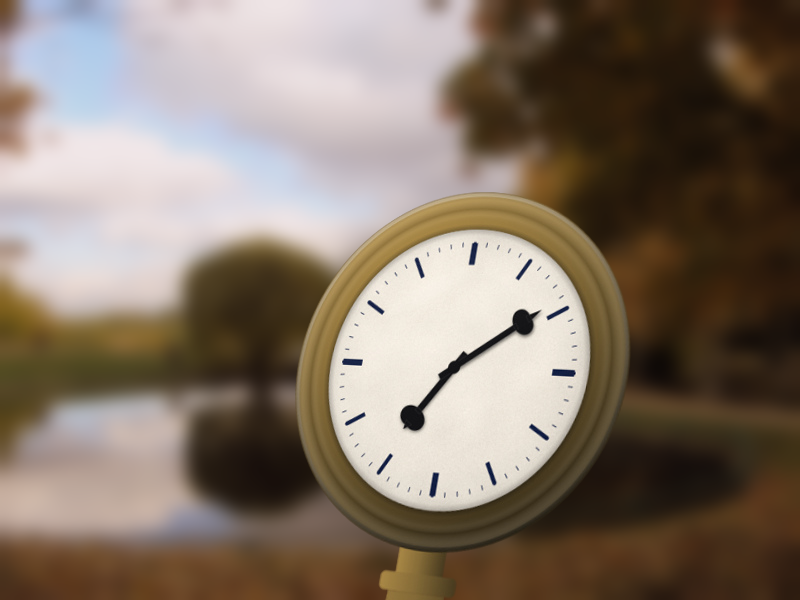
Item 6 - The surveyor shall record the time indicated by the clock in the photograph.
7:09
